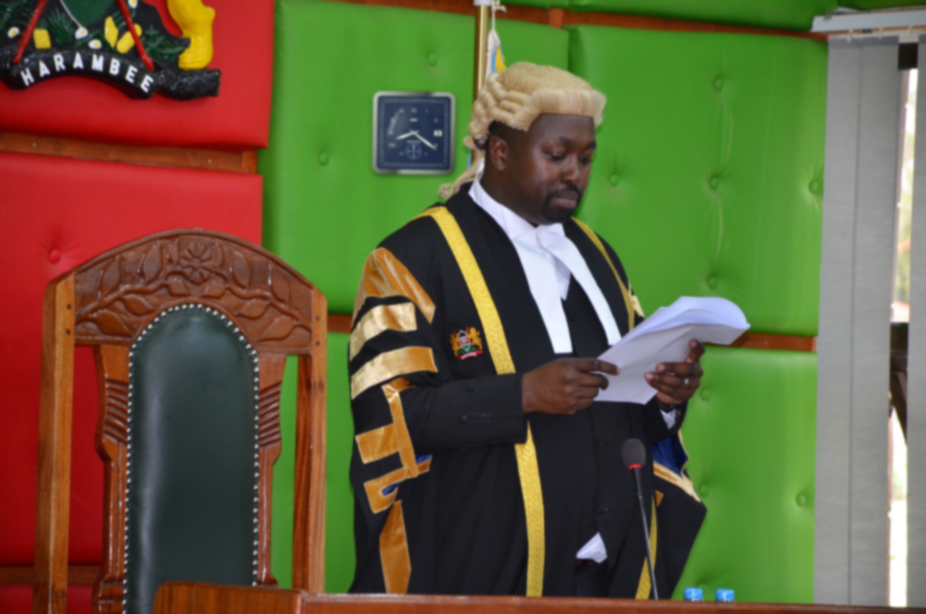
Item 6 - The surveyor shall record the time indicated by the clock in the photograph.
8:21
